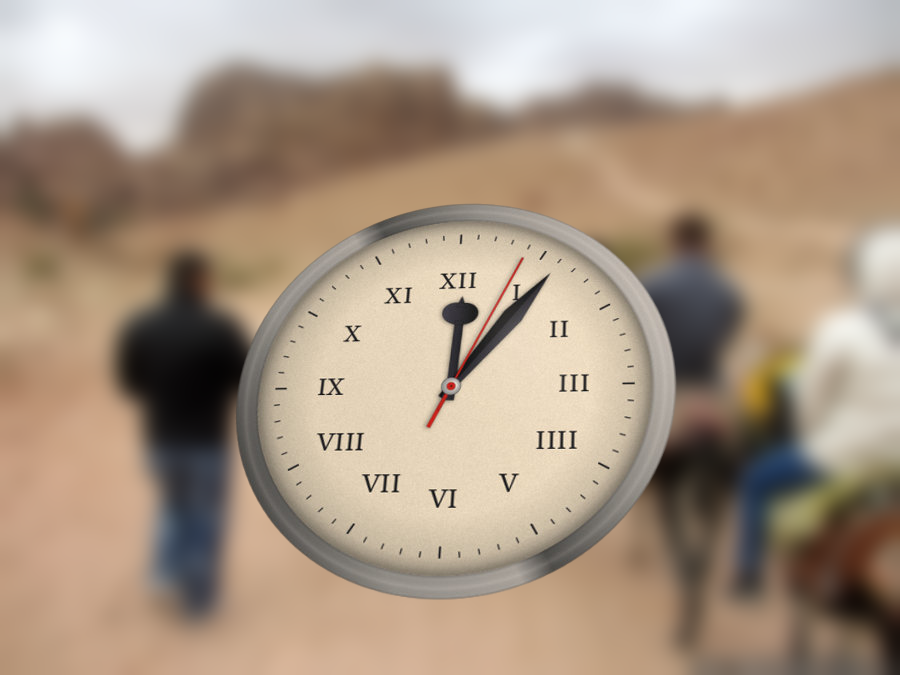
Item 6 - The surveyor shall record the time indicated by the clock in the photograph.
12:06:04
